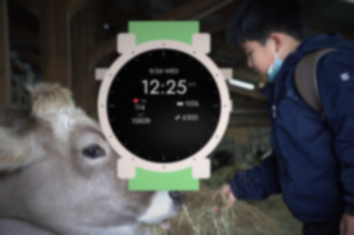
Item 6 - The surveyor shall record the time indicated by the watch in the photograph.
12:25
